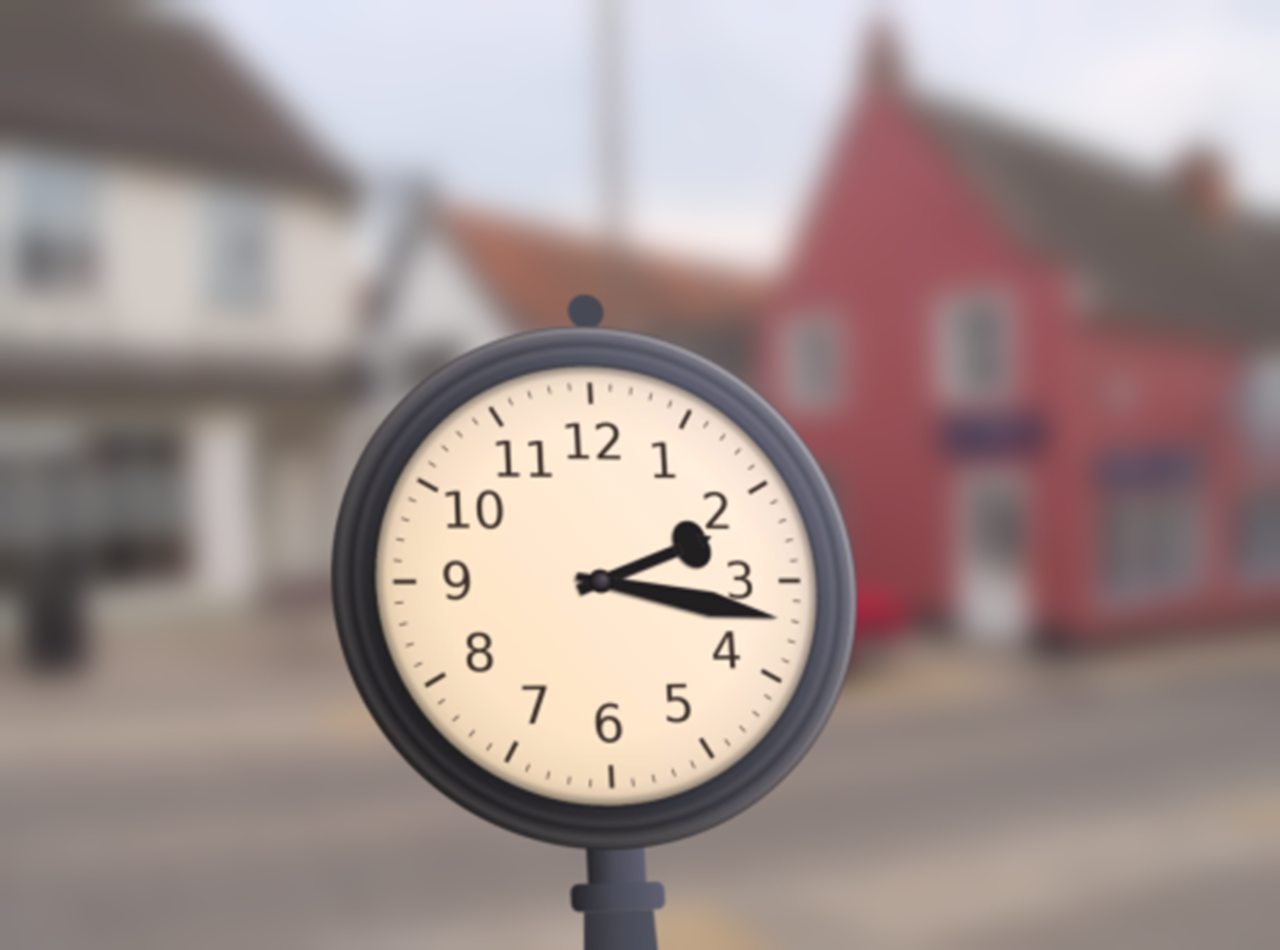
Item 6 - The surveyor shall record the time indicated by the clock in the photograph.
2:17
